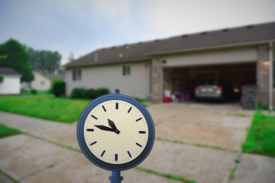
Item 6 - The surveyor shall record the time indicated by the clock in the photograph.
10:47
